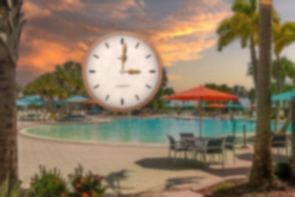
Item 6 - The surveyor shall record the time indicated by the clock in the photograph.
3:01
